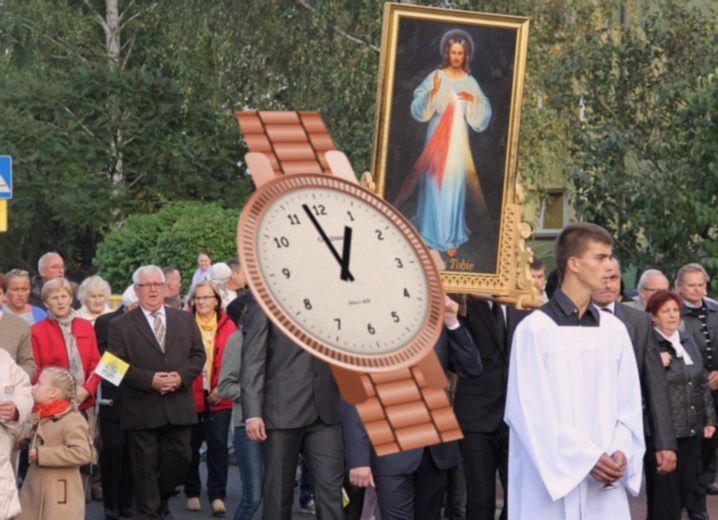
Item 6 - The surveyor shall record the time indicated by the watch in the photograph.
12:58
